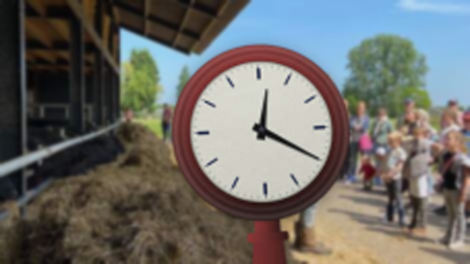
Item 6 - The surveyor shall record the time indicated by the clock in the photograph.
12:20
